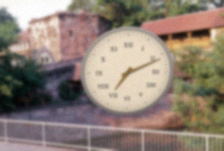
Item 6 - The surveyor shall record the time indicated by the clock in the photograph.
7:11
